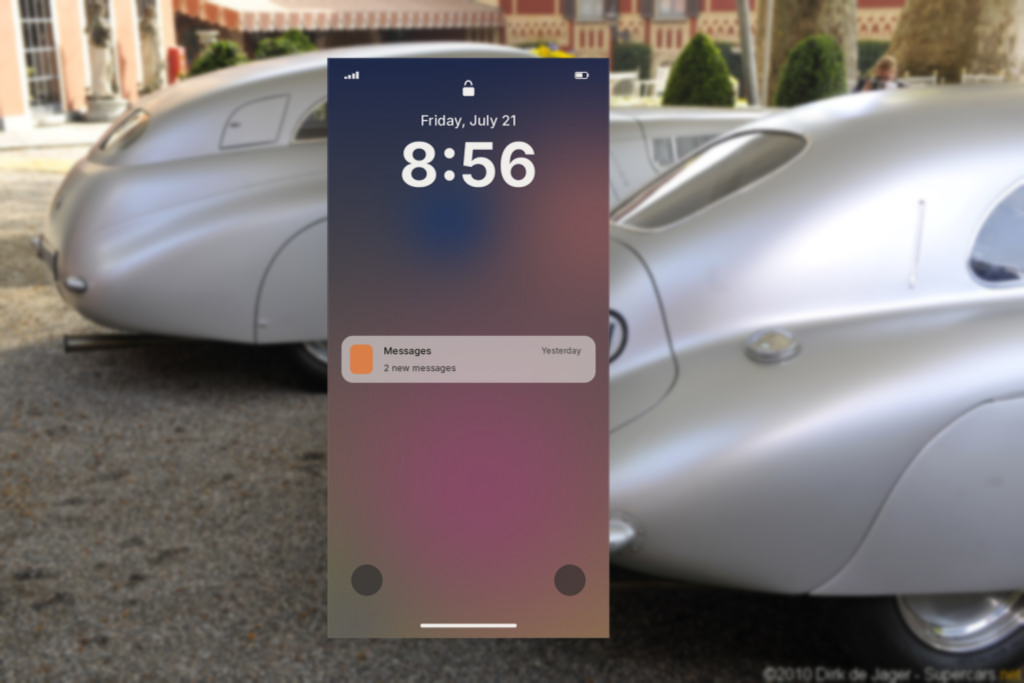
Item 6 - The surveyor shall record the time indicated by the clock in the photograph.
8:56
